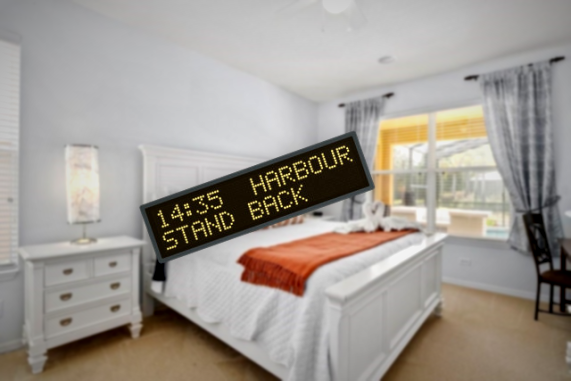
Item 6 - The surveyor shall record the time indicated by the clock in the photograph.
14:35
